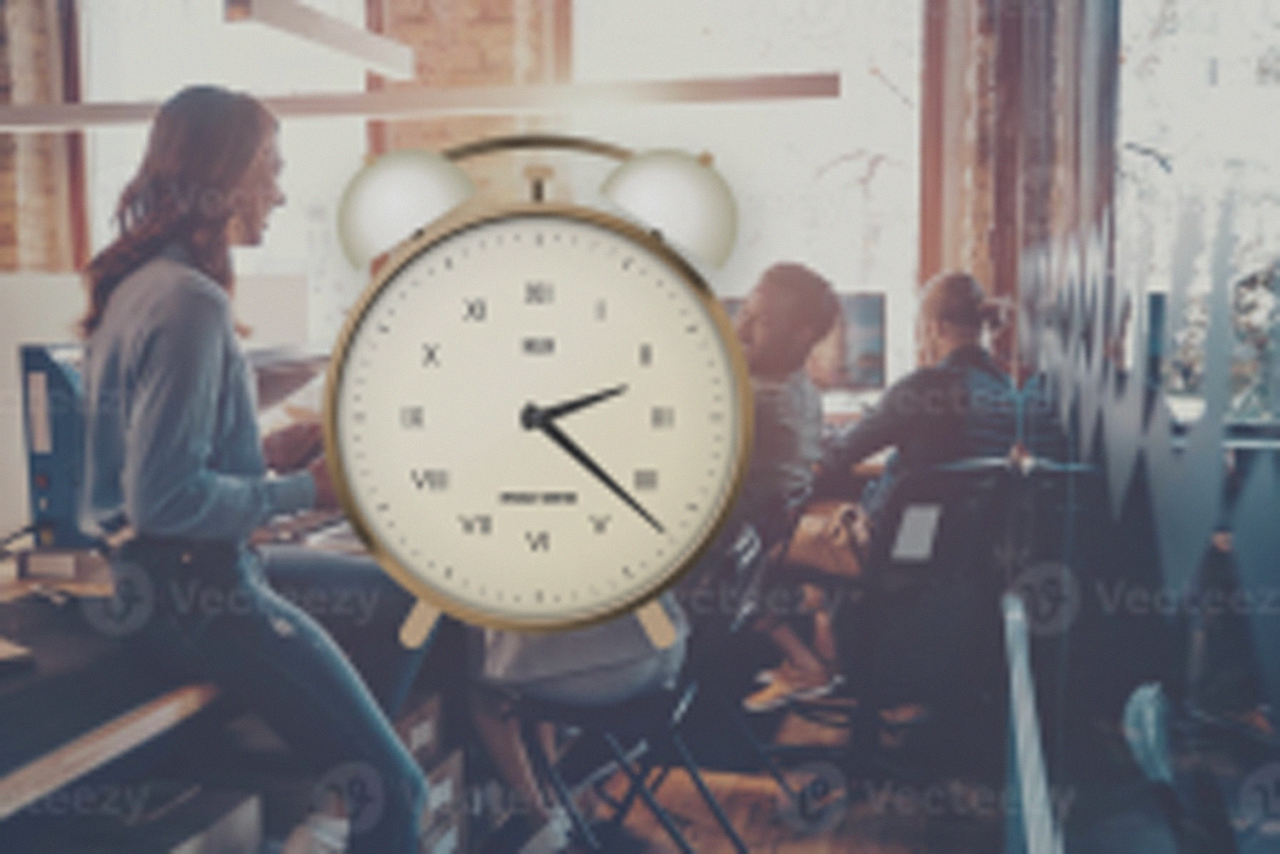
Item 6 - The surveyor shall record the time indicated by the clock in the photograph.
2:22
